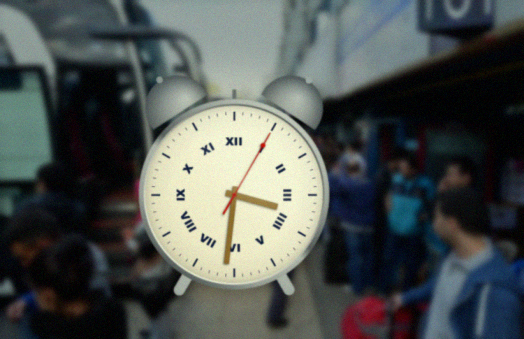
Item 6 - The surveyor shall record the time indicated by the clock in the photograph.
3:31:05
